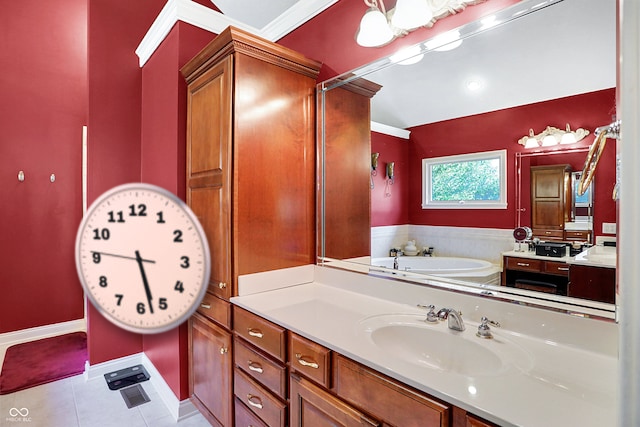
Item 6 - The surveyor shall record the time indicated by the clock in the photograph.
5:27:46
